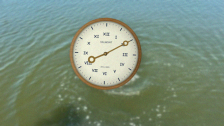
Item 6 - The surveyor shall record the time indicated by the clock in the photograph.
8:10
